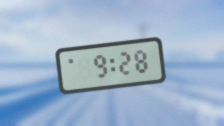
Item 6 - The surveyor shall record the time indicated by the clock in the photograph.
9:28
